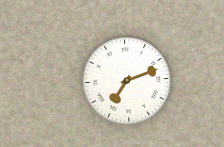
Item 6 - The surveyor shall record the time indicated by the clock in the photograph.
7:12
